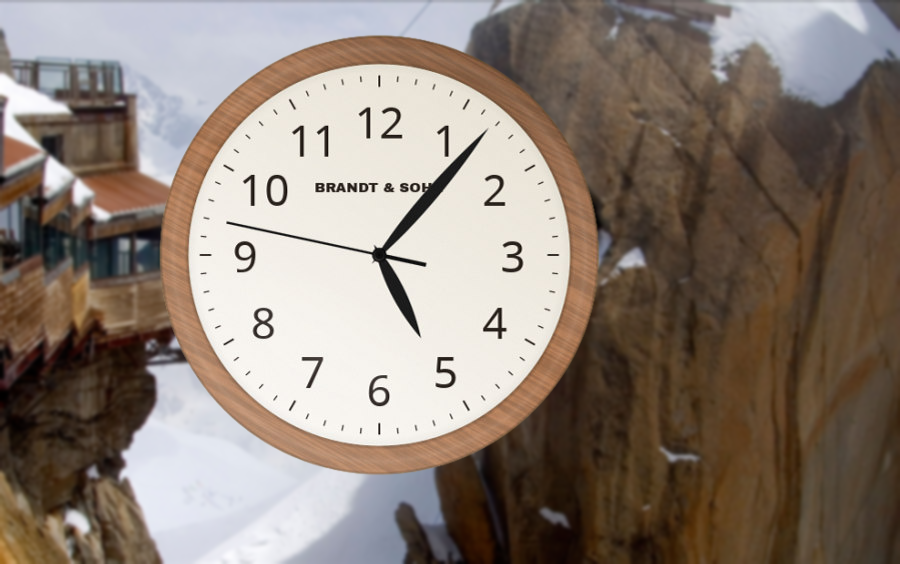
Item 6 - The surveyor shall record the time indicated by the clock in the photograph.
5:06:47
